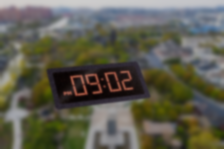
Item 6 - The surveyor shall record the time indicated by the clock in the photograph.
9:02
